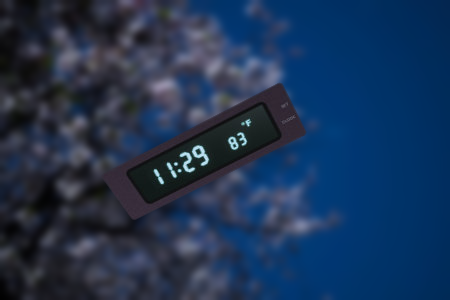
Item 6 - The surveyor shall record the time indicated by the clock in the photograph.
11:29
